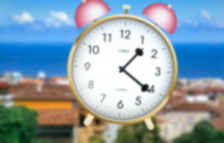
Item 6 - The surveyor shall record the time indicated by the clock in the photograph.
1:21
